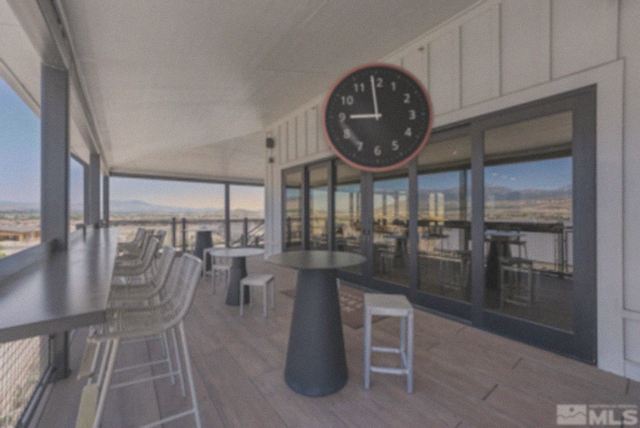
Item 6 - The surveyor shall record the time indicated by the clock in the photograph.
8:59
